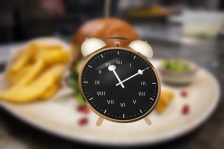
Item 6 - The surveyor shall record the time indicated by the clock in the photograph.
11:10
